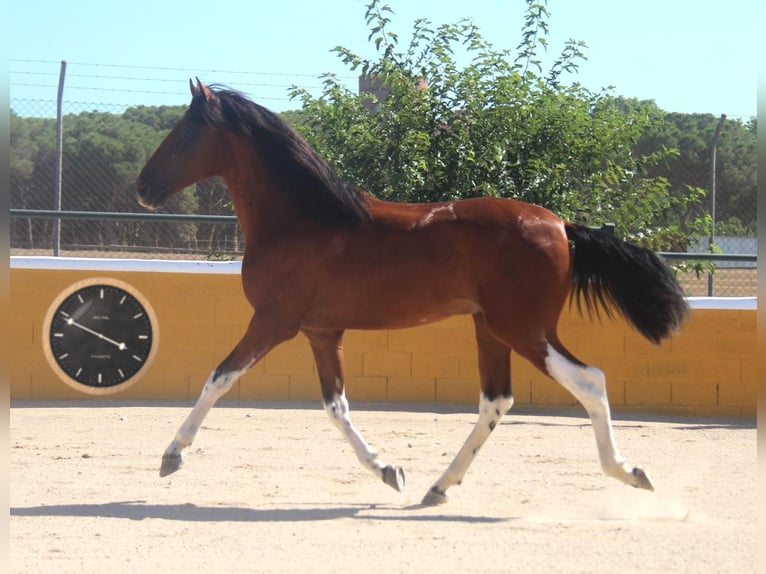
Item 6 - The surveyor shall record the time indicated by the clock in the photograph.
3:49
